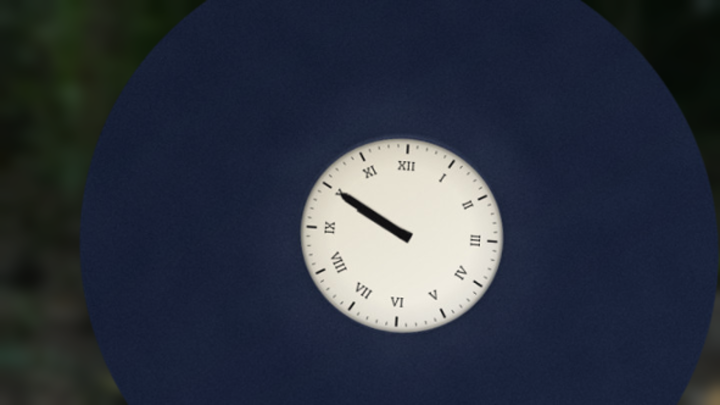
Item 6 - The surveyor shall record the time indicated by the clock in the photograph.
9:50
